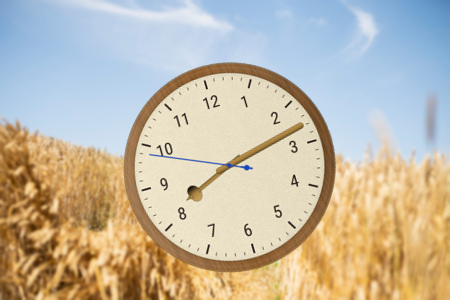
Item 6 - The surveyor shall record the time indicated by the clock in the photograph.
8:12:49
